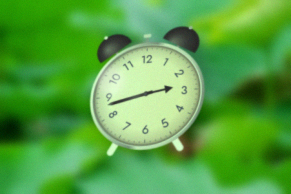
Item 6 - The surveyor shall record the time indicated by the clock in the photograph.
2:43
